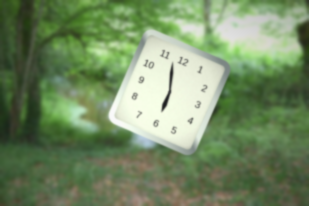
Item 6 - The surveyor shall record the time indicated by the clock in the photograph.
5:57
